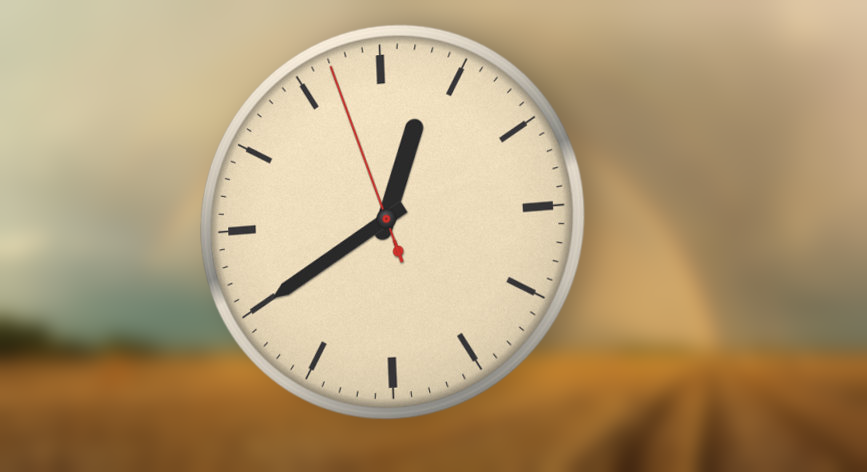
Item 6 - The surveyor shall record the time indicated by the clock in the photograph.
12:39:57
